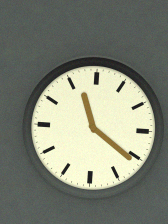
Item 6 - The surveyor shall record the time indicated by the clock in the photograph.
11:21
